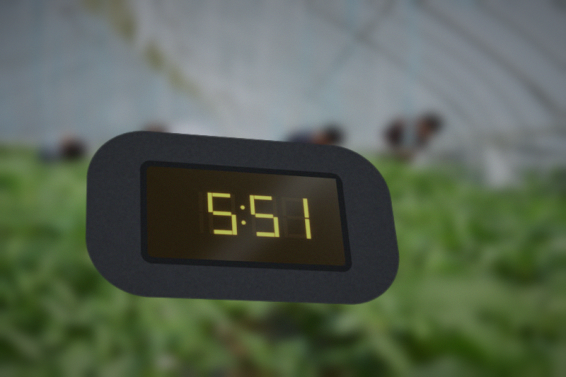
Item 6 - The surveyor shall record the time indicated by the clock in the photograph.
5:51
